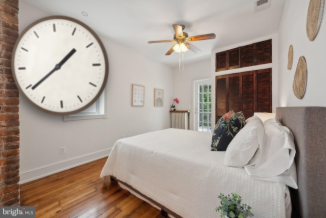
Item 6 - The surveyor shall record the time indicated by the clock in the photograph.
1:39
